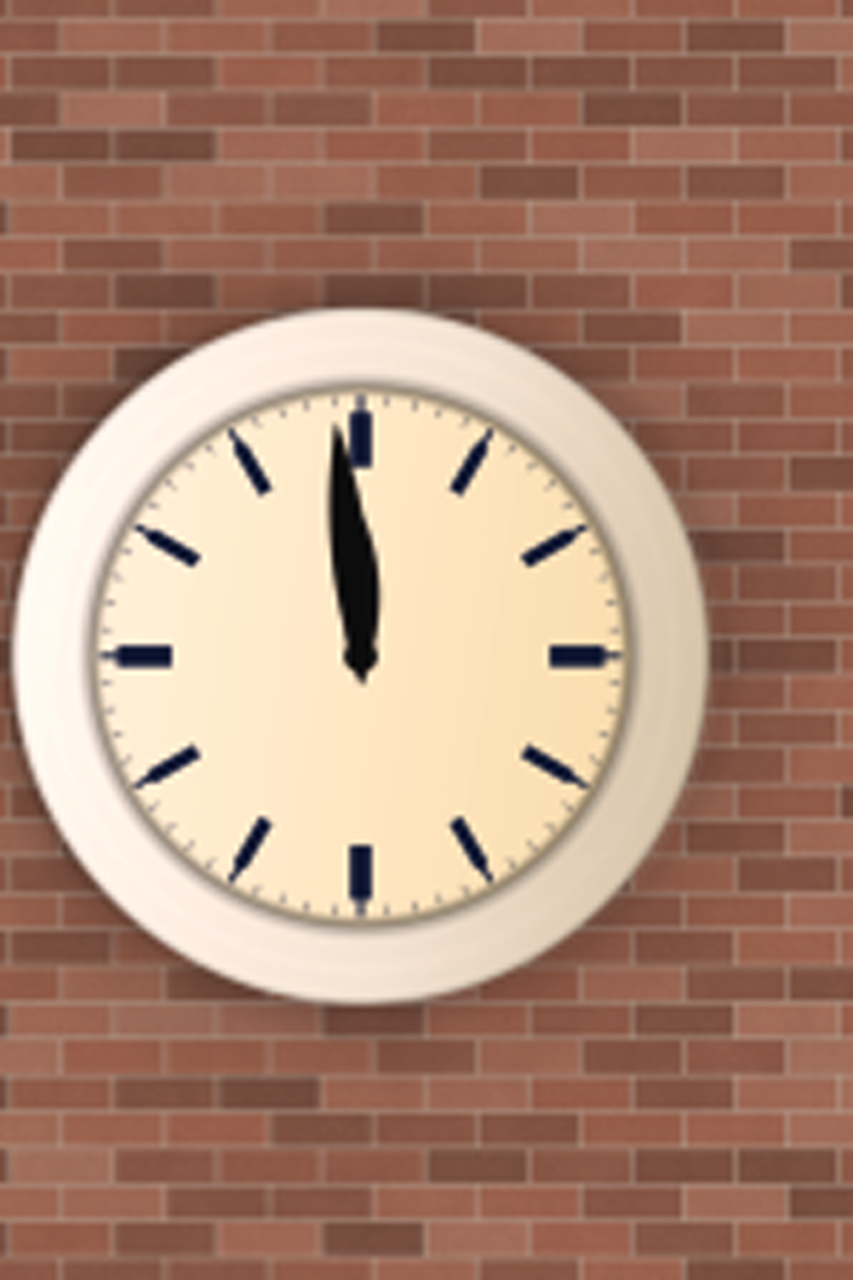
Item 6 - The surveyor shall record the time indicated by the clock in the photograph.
11:59
